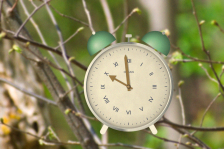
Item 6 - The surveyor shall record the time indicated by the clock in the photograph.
9:59
